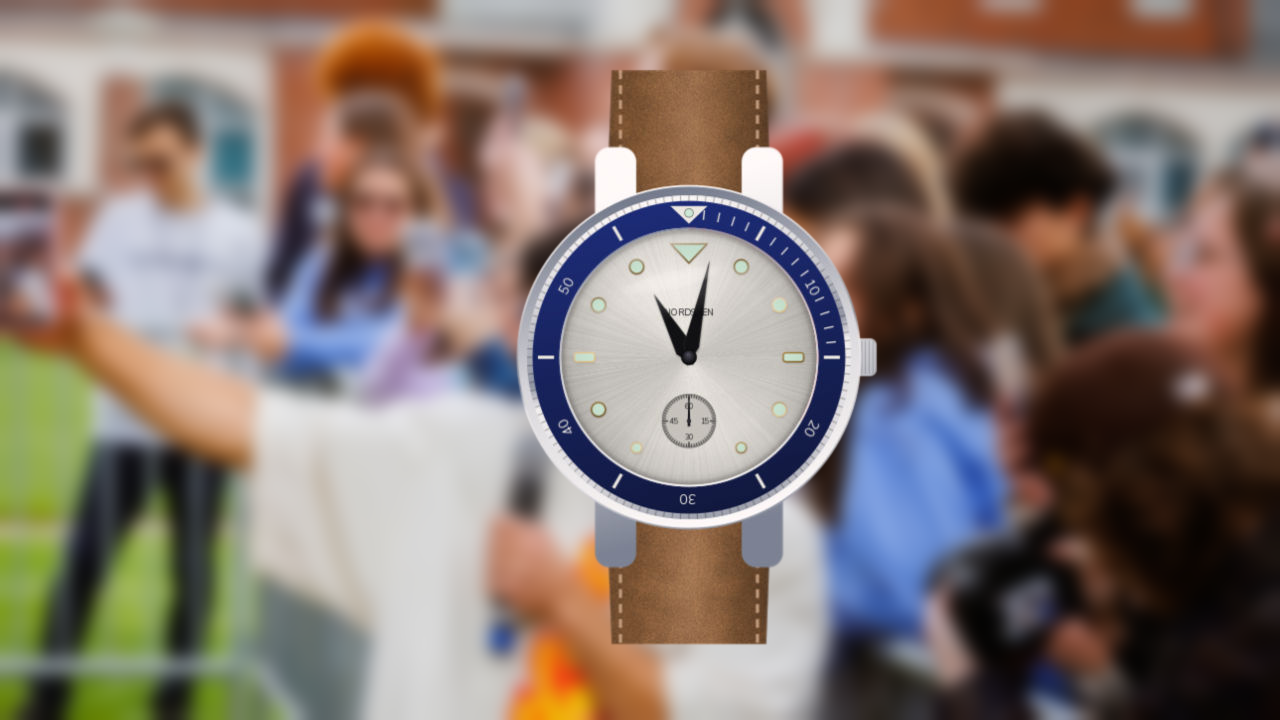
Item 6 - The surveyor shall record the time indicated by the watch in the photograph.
11:02
